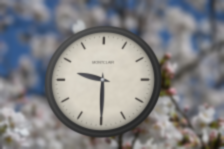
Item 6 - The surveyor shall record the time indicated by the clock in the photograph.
9:30
